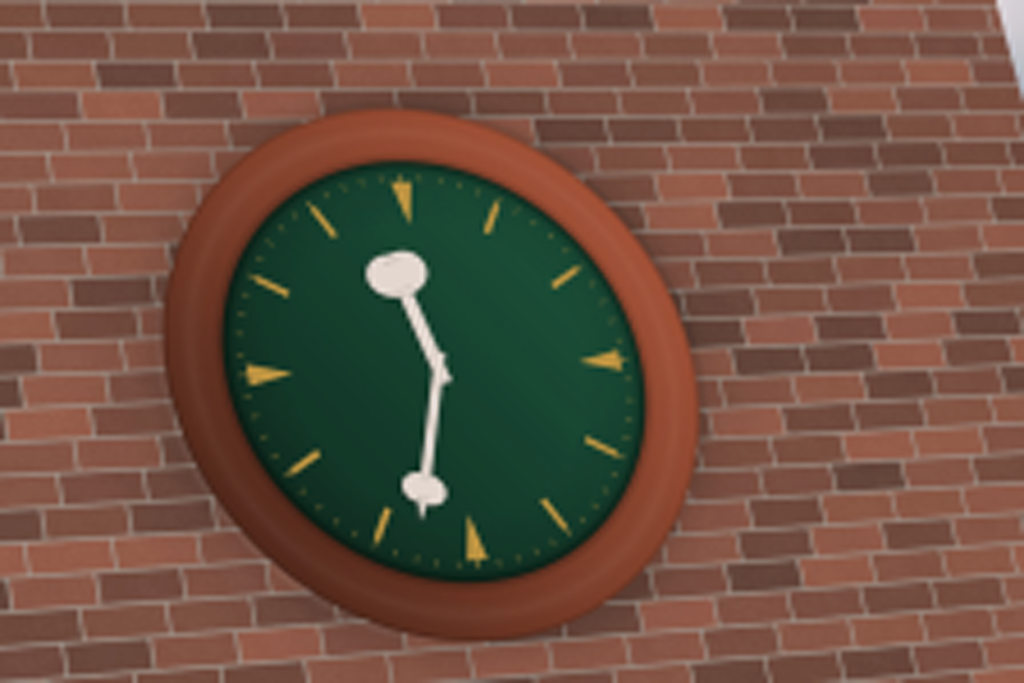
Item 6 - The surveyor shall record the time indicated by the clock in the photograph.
11:33
